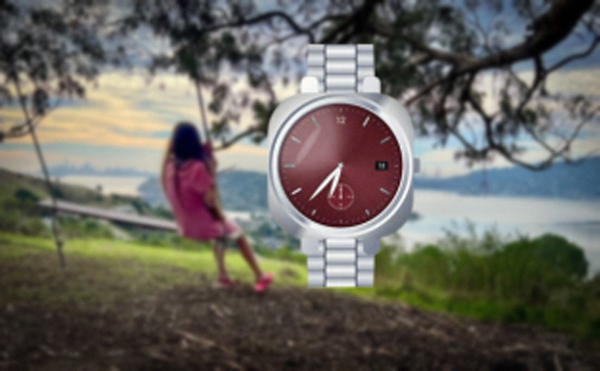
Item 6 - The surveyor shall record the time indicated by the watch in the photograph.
6:37
